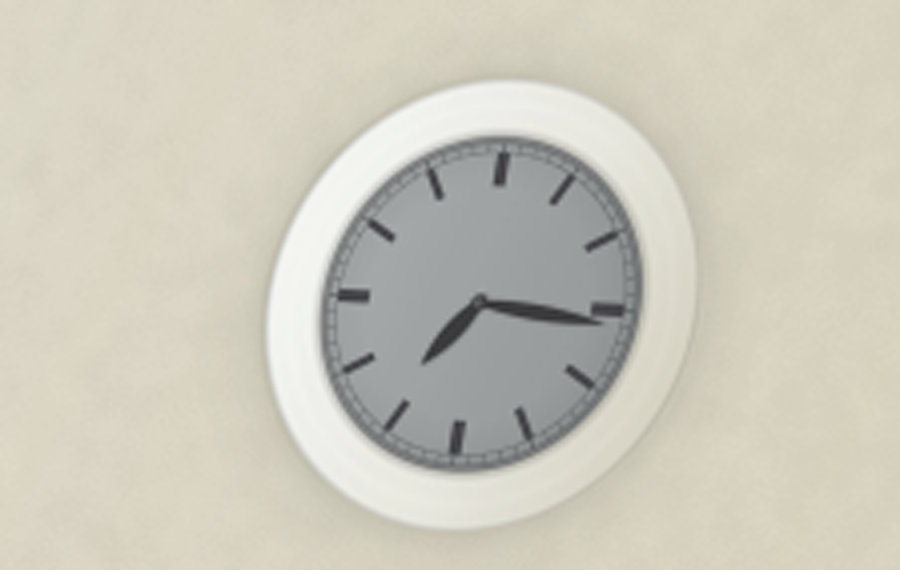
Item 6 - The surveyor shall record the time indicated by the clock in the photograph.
7:16
